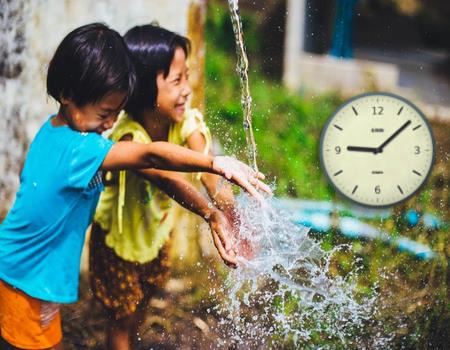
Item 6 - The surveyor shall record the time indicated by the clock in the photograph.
9:08
